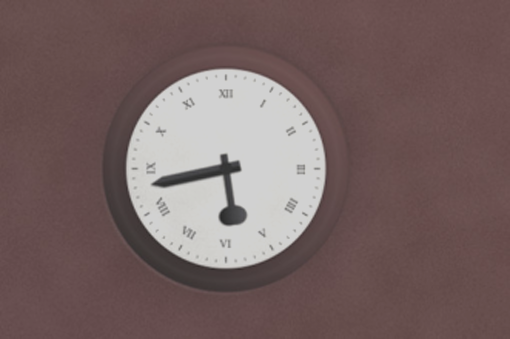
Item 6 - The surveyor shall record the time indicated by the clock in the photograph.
5:43
